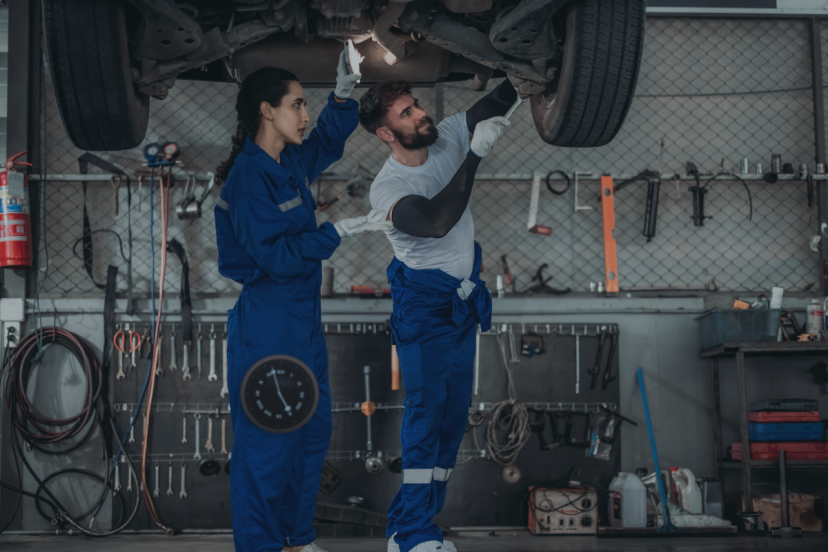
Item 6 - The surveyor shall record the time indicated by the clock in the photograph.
4:57
